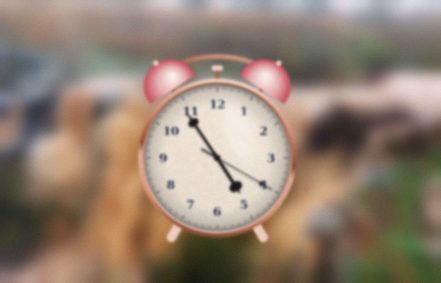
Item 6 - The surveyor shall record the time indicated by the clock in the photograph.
4:54:20
